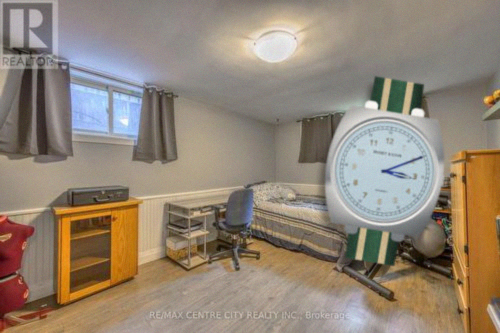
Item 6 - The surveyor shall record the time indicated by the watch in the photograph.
3:10
